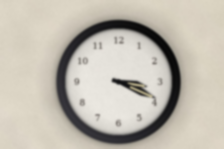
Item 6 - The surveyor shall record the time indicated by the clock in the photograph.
3:19
